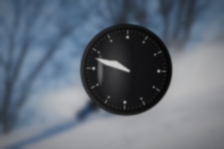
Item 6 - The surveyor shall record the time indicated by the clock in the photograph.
9:48
